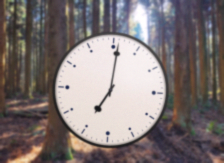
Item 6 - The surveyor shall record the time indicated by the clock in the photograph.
7:01
